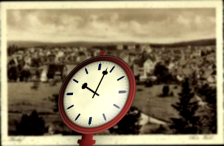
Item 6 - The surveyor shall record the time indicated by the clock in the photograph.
10:03
